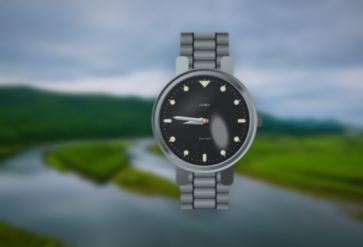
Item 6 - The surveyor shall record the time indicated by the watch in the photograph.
8:46
